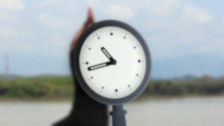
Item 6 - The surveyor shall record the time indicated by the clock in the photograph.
10:43
